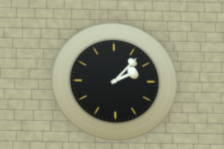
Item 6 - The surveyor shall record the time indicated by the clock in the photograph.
2:07
